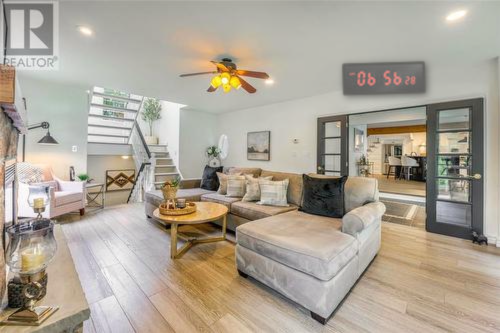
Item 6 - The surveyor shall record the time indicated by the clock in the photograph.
6:56
